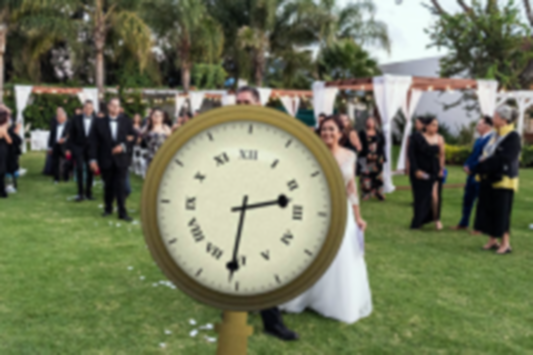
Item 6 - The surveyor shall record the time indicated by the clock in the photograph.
2:31
